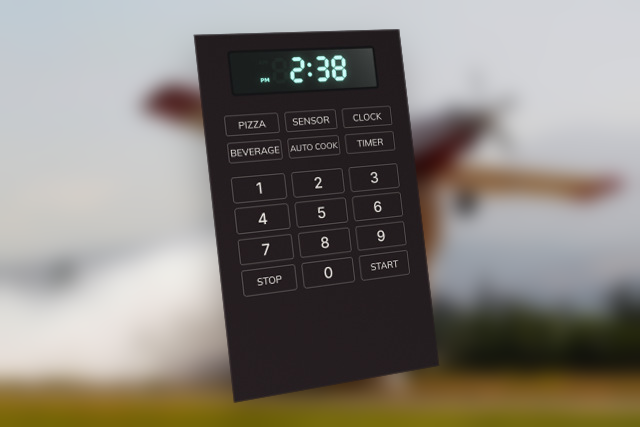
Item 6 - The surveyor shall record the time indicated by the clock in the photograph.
2:38
